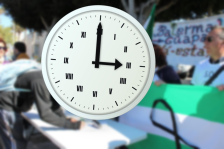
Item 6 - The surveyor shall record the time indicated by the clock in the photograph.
3:00
